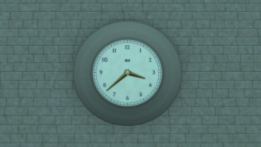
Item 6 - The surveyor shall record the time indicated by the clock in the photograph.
3:38
